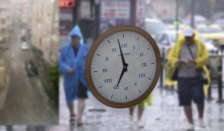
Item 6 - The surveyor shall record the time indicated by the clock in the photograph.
6:58
